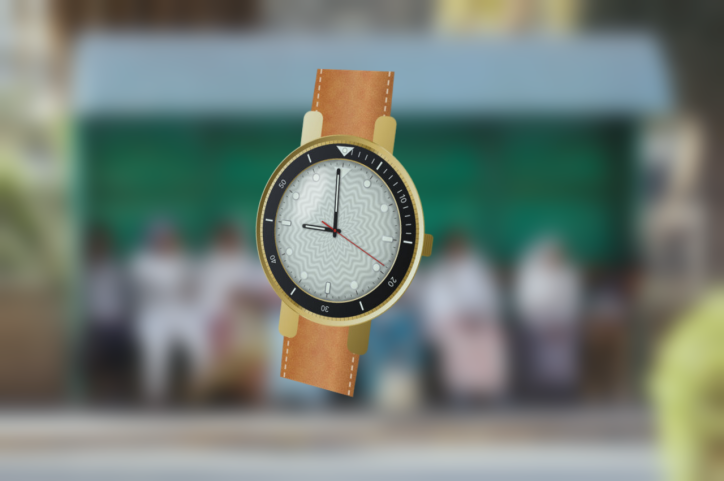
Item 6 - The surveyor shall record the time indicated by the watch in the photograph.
8:59:19
